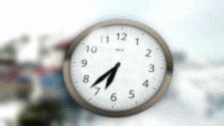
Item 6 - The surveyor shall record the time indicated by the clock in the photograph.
6:37
